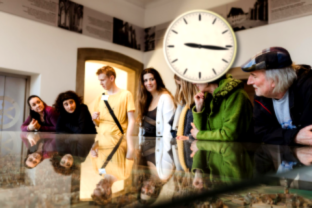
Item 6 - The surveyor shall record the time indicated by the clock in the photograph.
9:16
